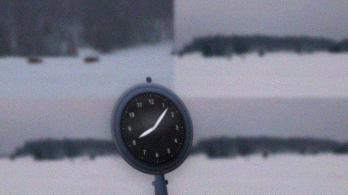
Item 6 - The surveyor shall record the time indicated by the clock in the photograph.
8:07
